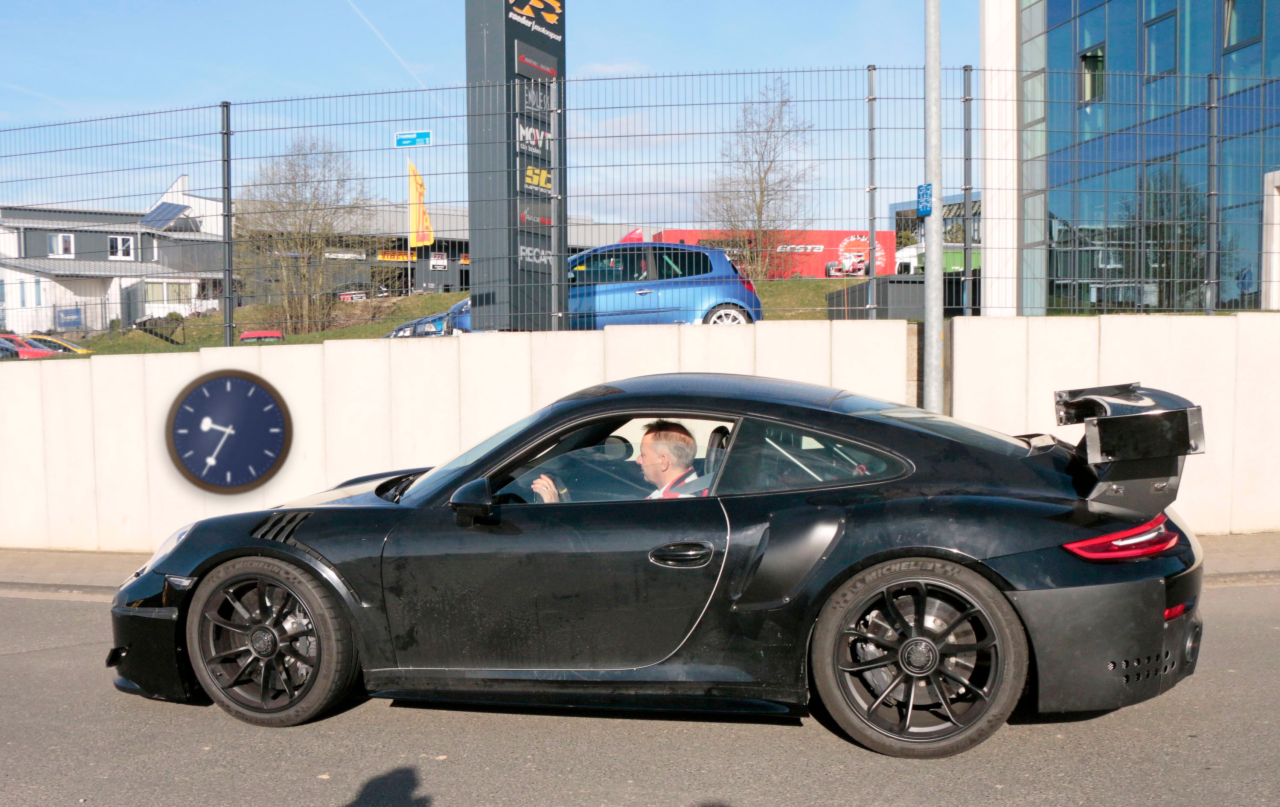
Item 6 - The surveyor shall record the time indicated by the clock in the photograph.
9:35
